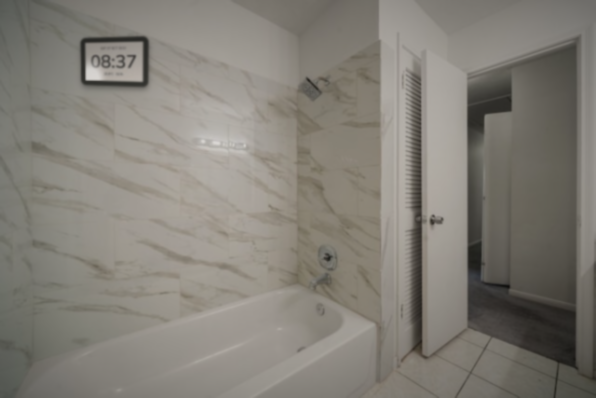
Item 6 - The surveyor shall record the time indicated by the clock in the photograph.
8:37
